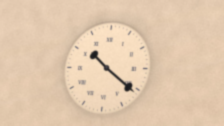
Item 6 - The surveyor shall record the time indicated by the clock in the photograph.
10:21
